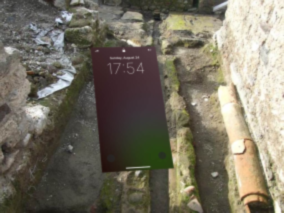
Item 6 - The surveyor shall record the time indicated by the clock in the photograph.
17:54
